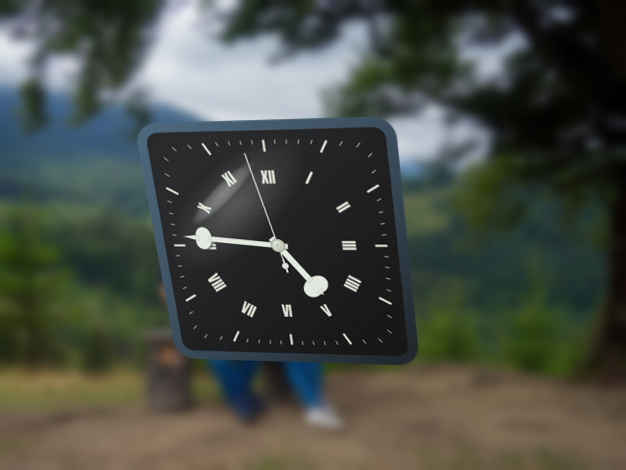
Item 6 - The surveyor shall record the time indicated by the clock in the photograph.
4:45:58
